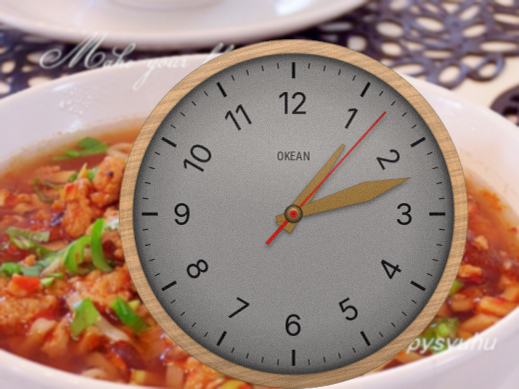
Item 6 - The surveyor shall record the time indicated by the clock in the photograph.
1:12:07
